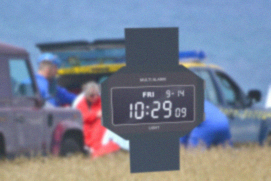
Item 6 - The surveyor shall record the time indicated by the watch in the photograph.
10:29
